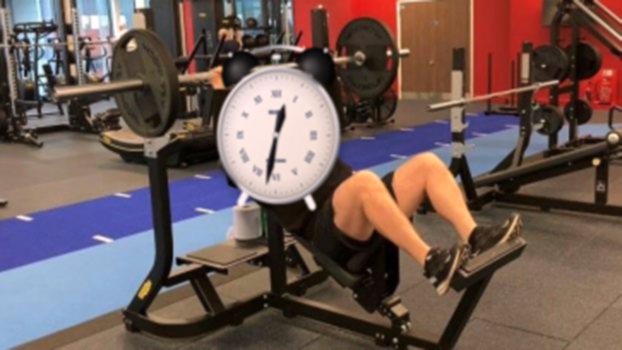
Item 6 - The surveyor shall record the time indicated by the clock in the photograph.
12:32
